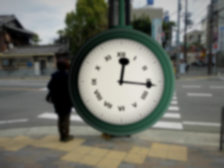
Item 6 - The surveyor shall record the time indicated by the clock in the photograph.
12:16
